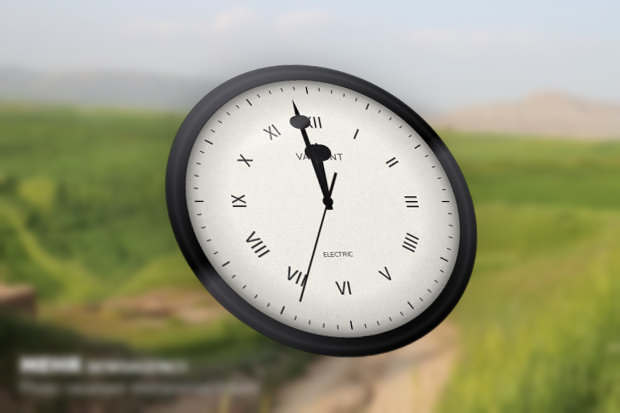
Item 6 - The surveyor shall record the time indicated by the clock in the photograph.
11:58:34
